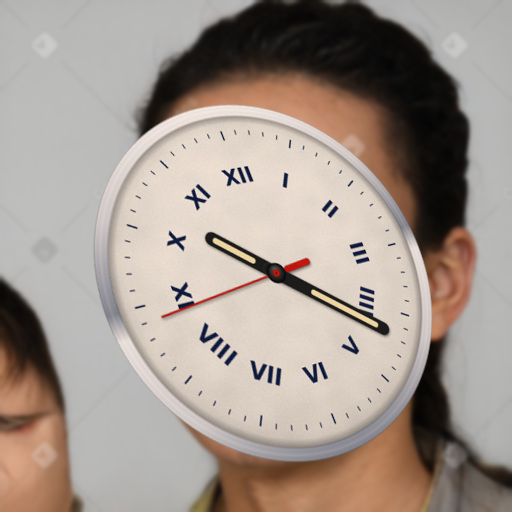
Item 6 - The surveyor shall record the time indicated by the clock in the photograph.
10:21:44
